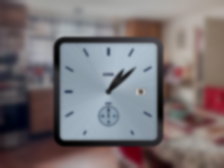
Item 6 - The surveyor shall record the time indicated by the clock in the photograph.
1:08
